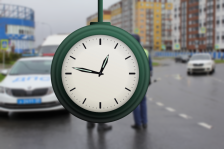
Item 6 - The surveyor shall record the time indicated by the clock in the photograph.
12:47
